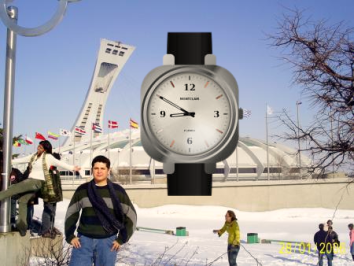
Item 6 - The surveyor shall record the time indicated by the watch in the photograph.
8:50
